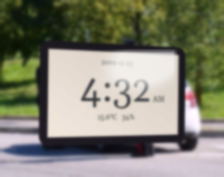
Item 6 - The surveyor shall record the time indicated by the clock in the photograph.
4:32
